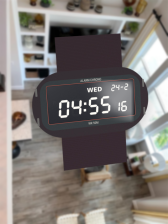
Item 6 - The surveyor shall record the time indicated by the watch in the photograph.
4:55:16
